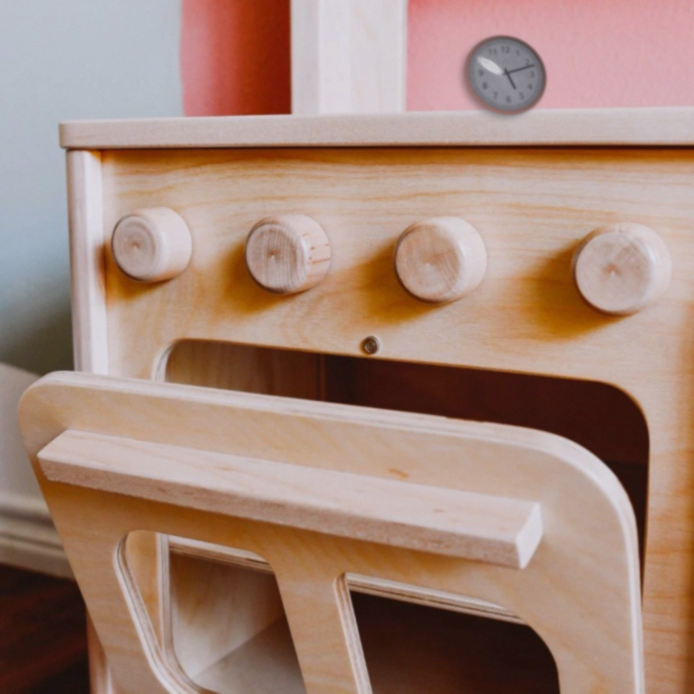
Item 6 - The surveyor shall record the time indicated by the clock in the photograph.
5:12
